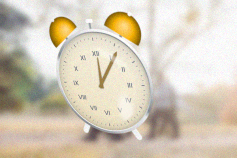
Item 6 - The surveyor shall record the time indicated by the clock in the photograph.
12:06
